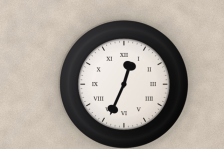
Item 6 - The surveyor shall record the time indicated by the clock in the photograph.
12:34
